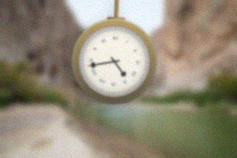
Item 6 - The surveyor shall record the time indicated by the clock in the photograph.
4:43
